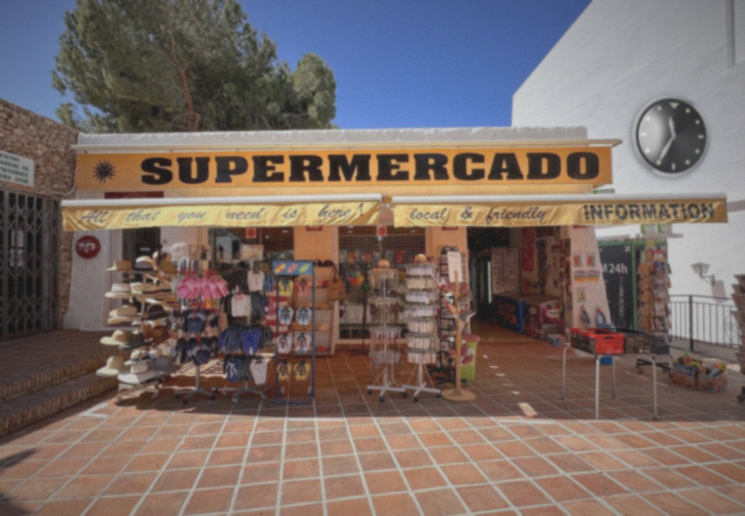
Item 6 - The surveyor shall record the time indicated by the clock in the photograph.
11:35
